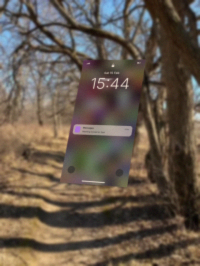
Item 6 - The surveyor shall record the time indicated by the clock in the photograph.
15:44
